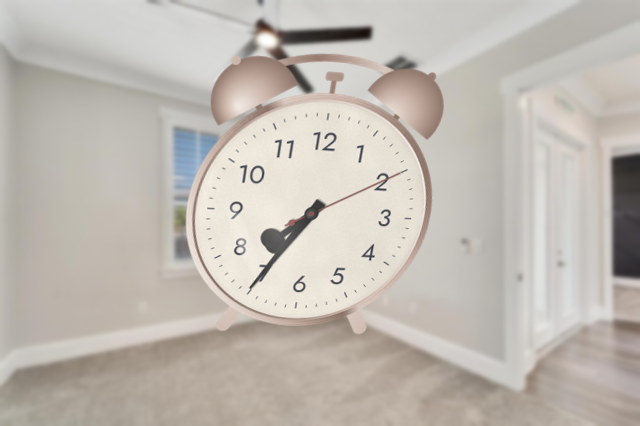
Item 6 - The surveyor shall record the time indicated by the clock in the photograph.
7:35:10
